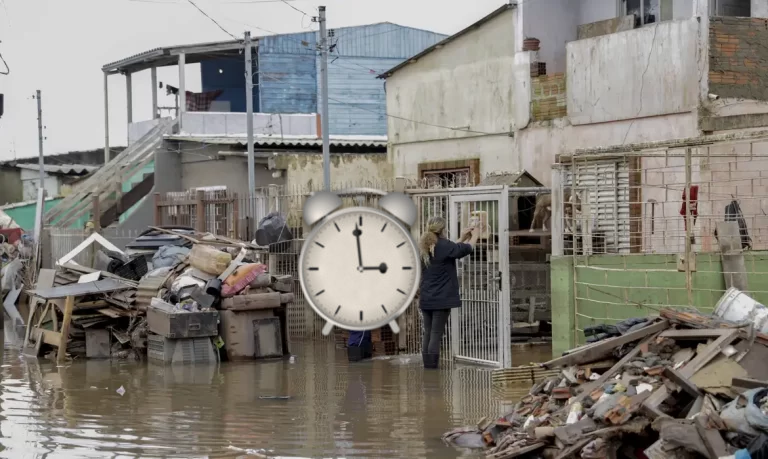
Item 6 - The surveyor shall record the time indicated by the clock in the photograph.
2:59
